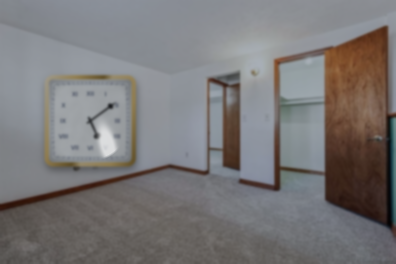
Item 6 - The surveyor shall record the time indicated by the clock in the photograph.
5:09
